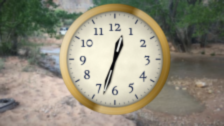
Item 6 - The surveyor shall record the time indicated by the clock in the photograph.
12:33
